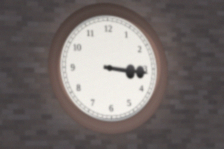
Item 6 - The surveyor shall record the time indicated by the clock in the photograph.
3:16
